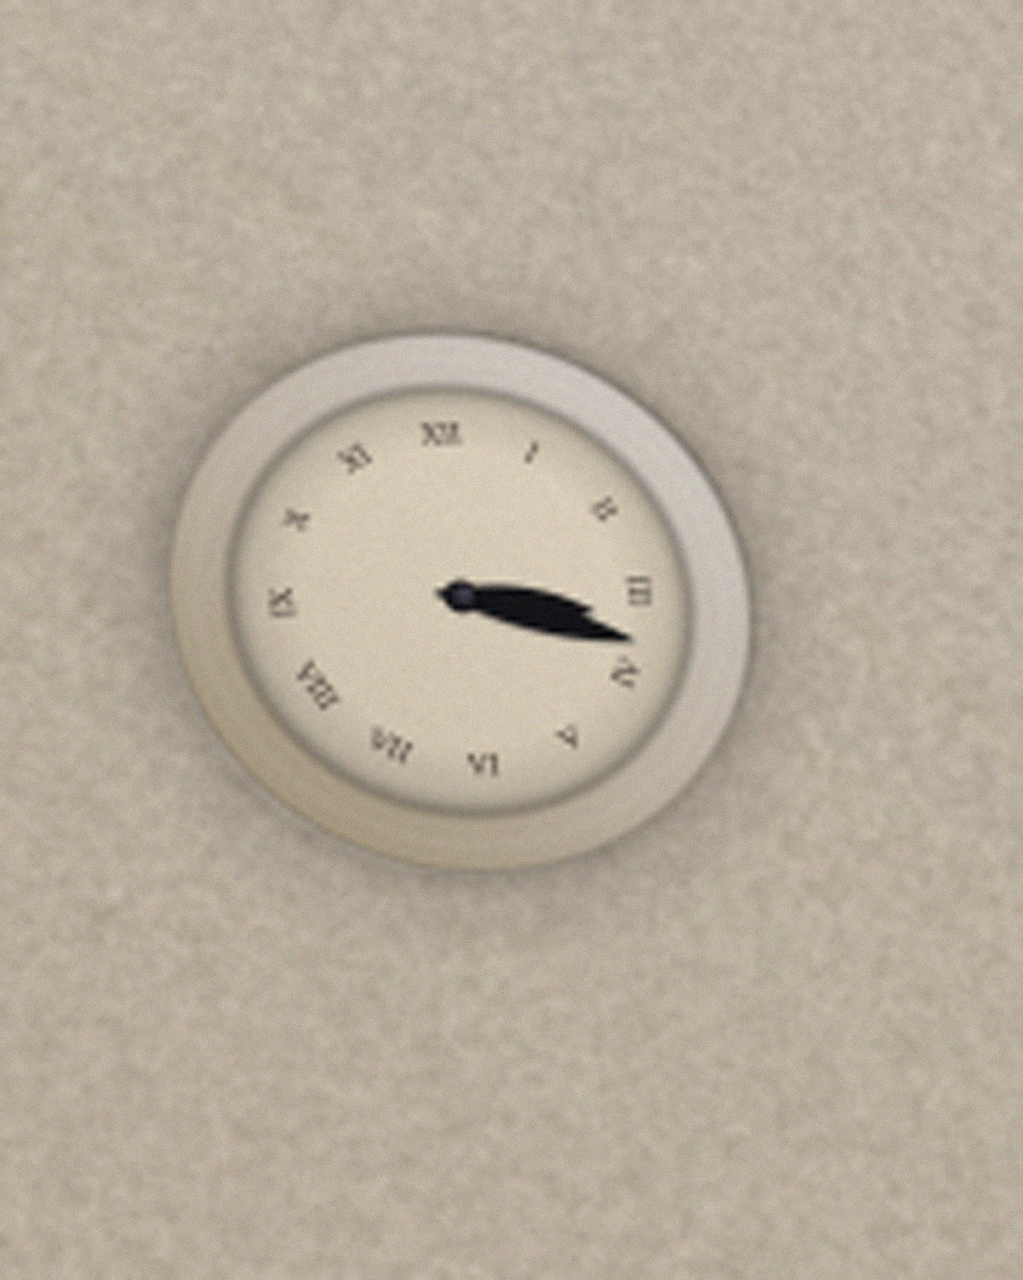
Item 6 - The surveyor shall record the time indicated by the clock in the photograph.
3:18
